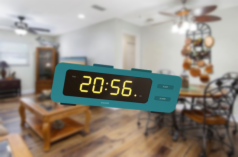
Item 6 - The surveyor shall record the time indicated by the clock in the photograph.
20:56
